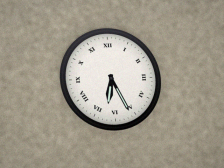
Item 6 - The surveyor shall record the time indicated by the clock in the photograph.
6:26
